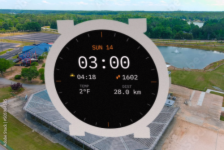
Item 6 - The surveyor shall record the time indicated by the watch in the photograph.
3:00
